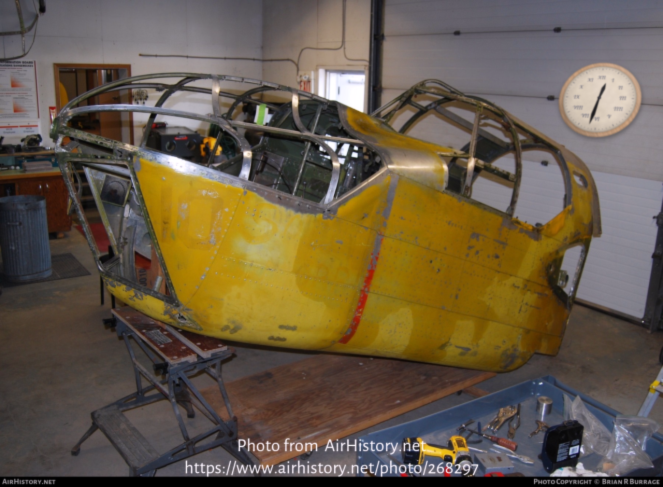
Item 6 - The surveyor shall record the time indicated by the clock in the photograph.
12:32
